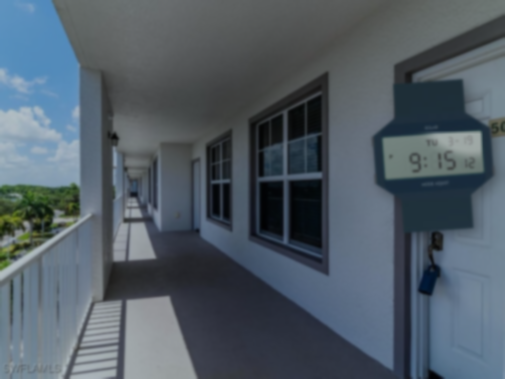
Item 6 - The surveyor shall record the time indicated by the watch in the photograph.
9:15
